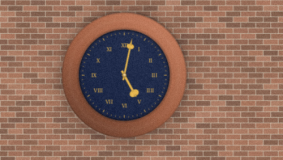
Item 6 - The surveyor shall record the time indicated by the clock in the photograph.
5:02
